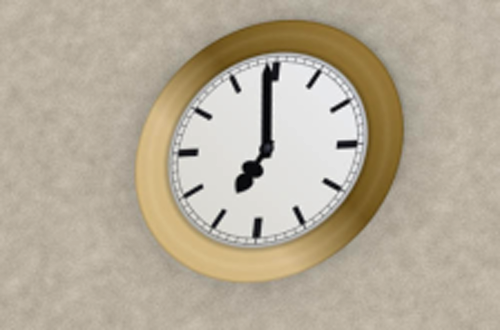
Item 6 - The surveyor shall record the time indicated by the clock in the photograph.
6:59
